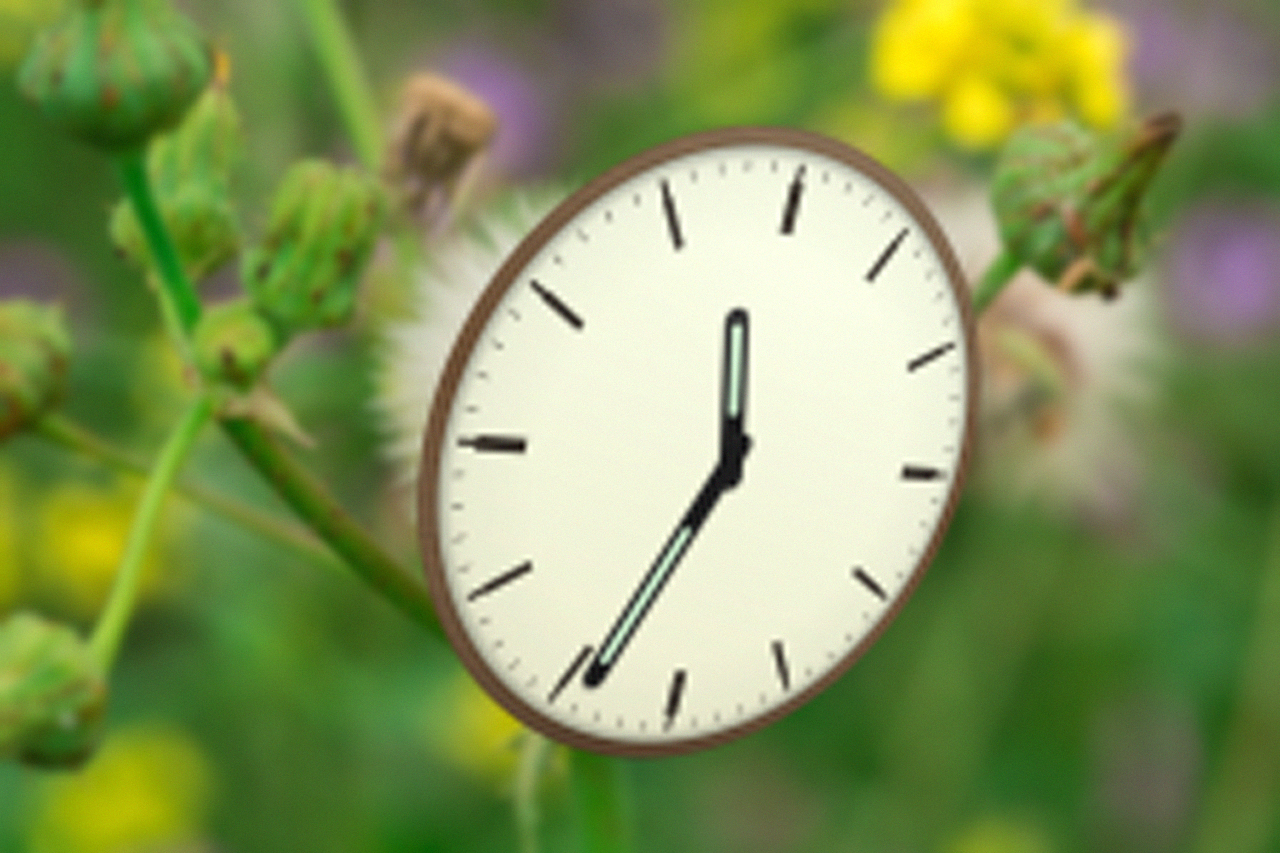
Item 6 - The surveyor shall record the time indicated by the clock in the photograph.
11:34
